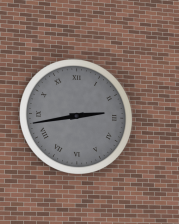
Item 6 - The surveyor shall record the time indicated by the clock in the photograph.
2:43
